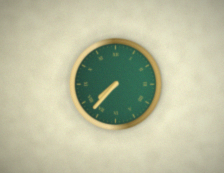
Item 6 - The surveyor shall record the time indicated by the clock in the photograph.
7:37
